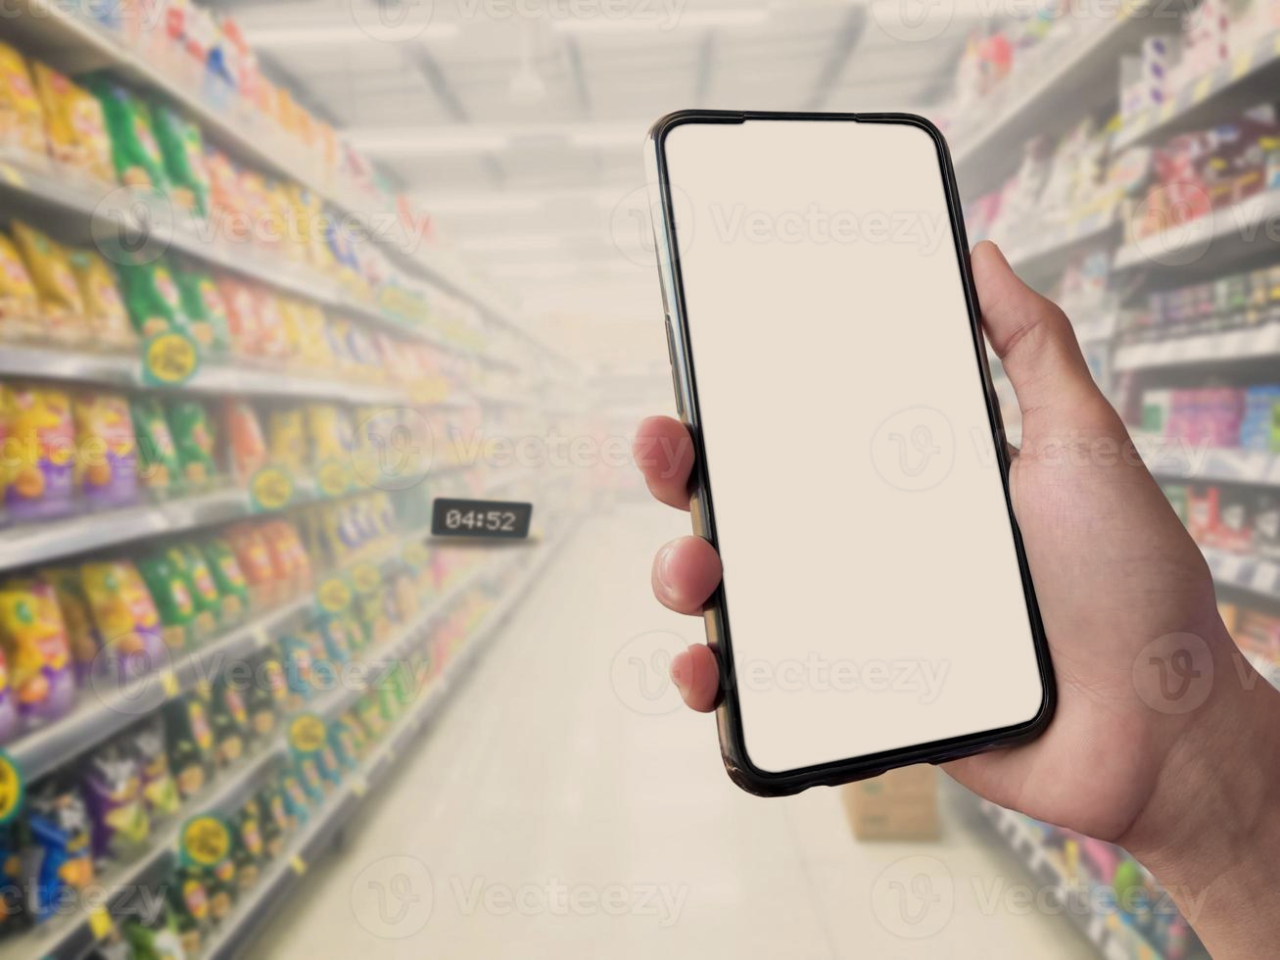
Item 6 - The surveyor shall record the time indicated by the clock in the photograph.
4:52
